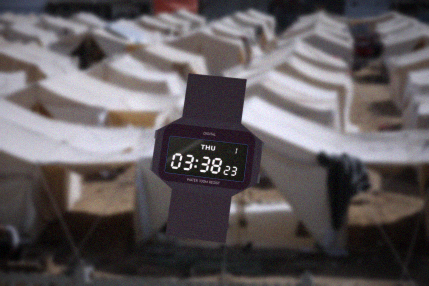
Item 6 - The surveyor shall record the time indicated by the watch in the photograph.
3:38:23
